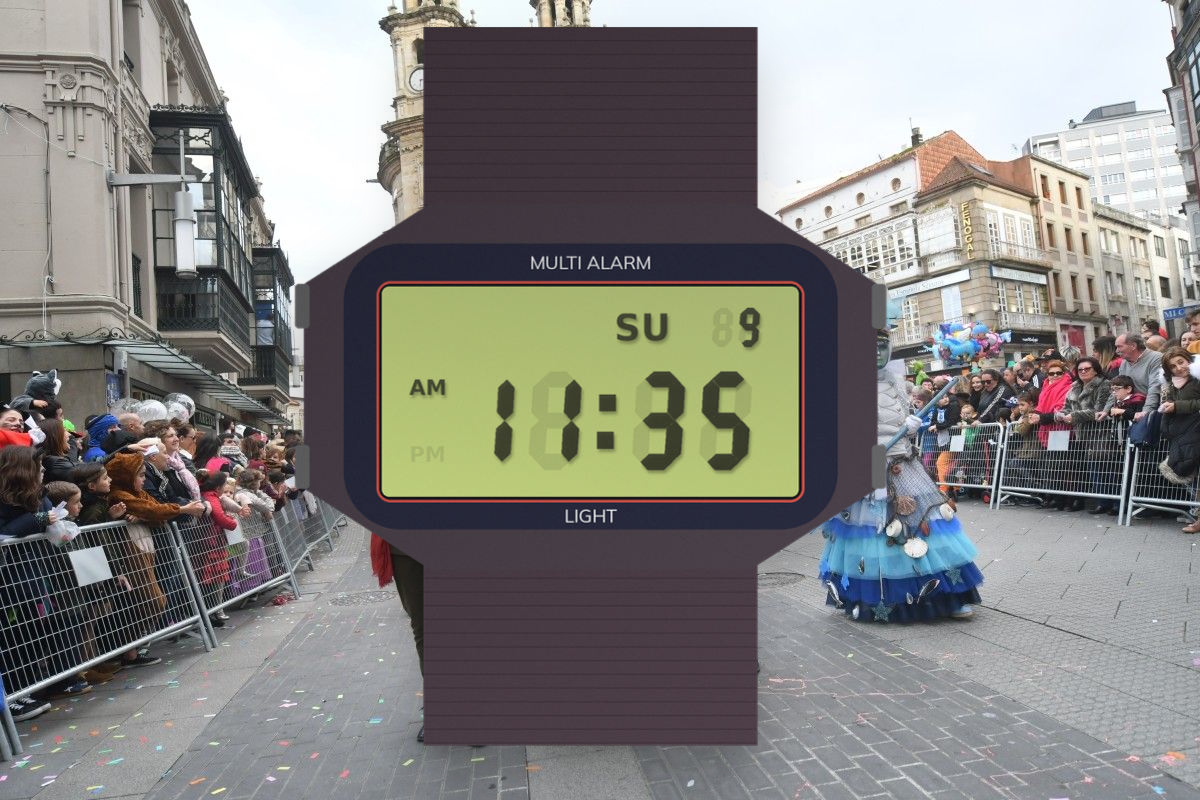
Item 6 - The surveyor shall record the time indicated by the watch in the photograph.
11:35
